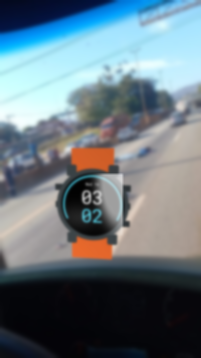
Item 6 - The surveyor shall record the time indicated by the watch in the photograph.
3:02
